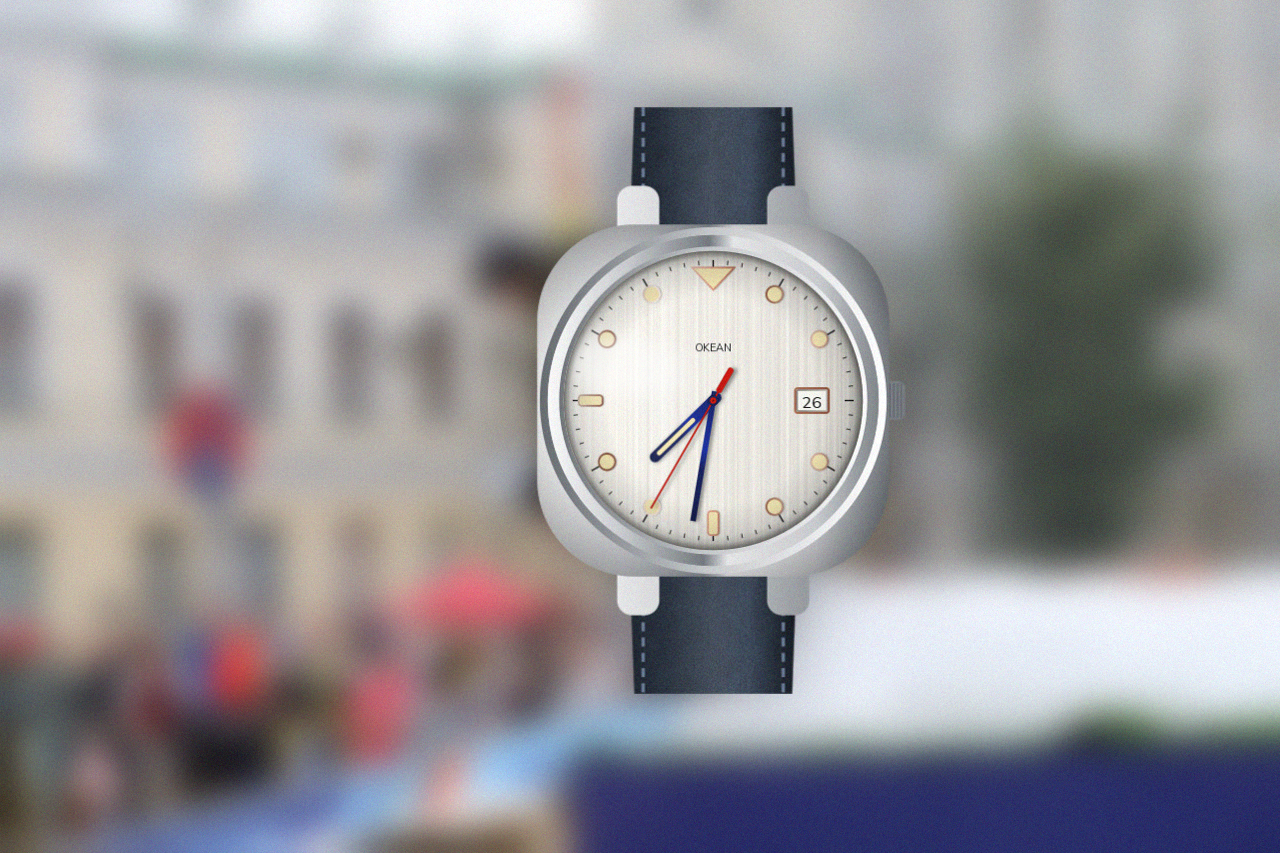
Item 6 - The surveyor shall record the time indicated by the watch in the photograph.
7:31:35
